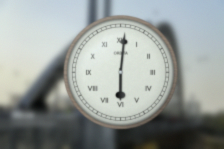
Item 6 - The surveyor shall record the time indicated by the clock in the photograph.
6:01
